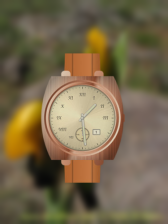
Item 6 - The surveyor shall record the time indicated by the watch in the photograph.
1:29
